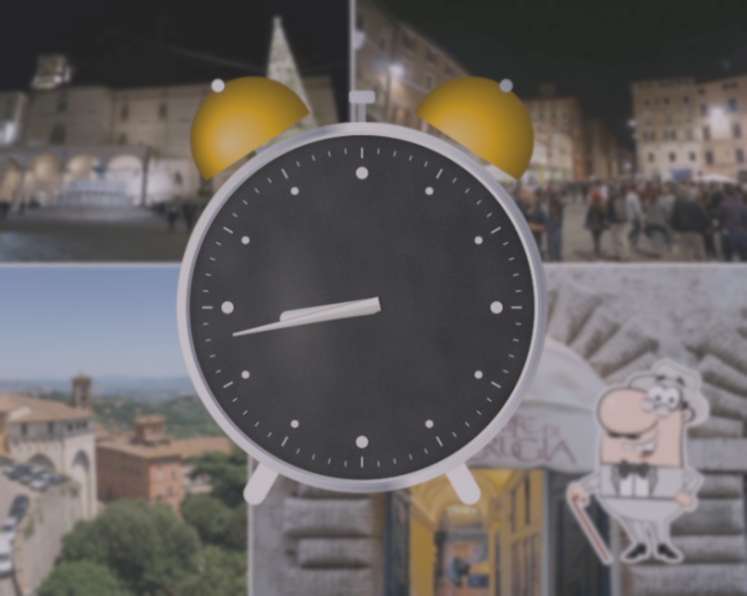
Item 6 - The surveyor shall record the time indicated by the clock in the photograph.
8:43
